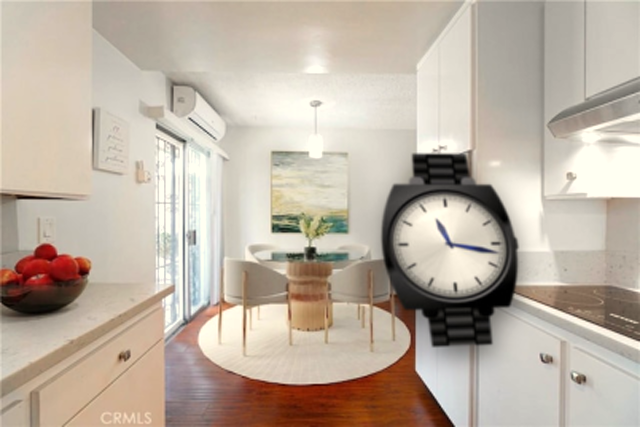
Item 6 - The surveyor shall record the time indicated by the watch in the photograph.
11:17
